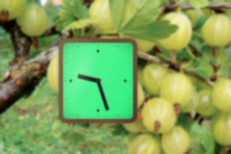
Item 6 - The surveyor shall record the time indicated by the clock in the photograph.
9:27
